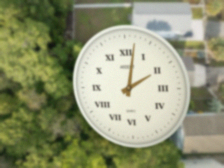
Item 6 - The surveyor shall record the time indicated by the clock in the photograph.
2:02
